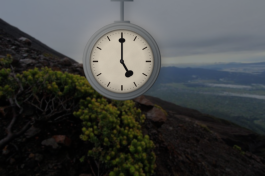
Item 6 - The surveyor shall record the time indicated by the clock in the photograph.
5:00
